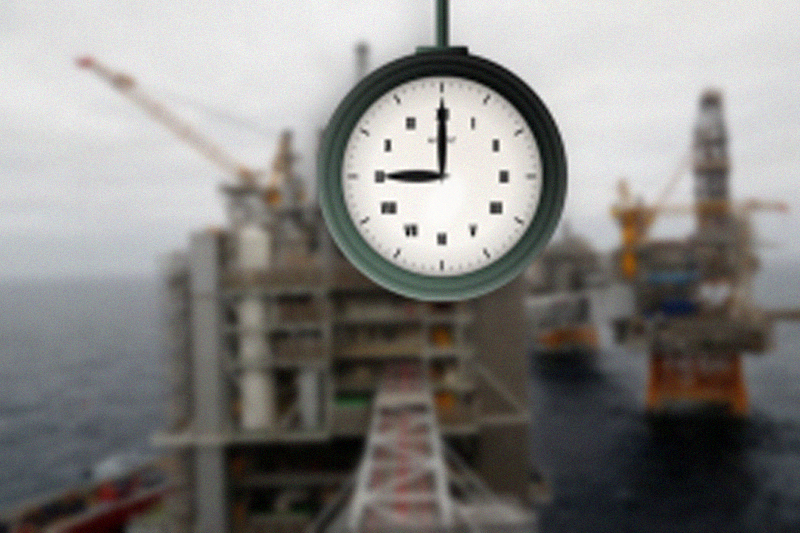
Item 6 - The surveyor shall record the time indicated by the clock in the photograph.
9:00
